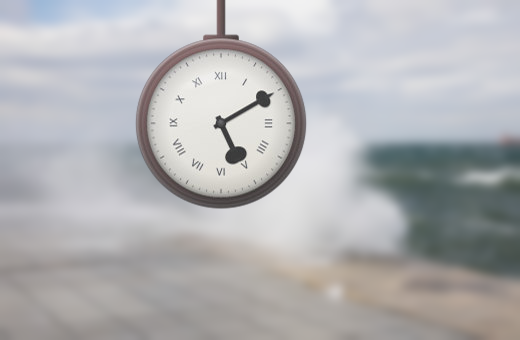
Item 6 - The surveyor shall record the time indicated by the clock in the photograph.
5:10
